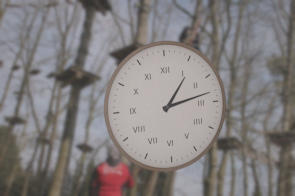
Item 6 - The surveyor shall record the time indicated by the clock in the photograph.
1:13
